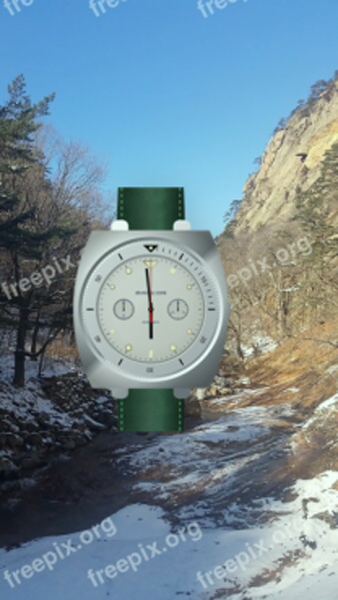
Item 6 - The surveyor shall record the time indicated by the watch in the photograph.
5:59
